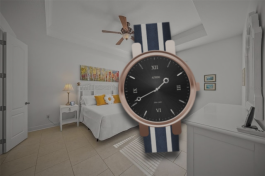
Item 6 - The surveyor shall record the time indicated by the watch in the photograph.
1:41
